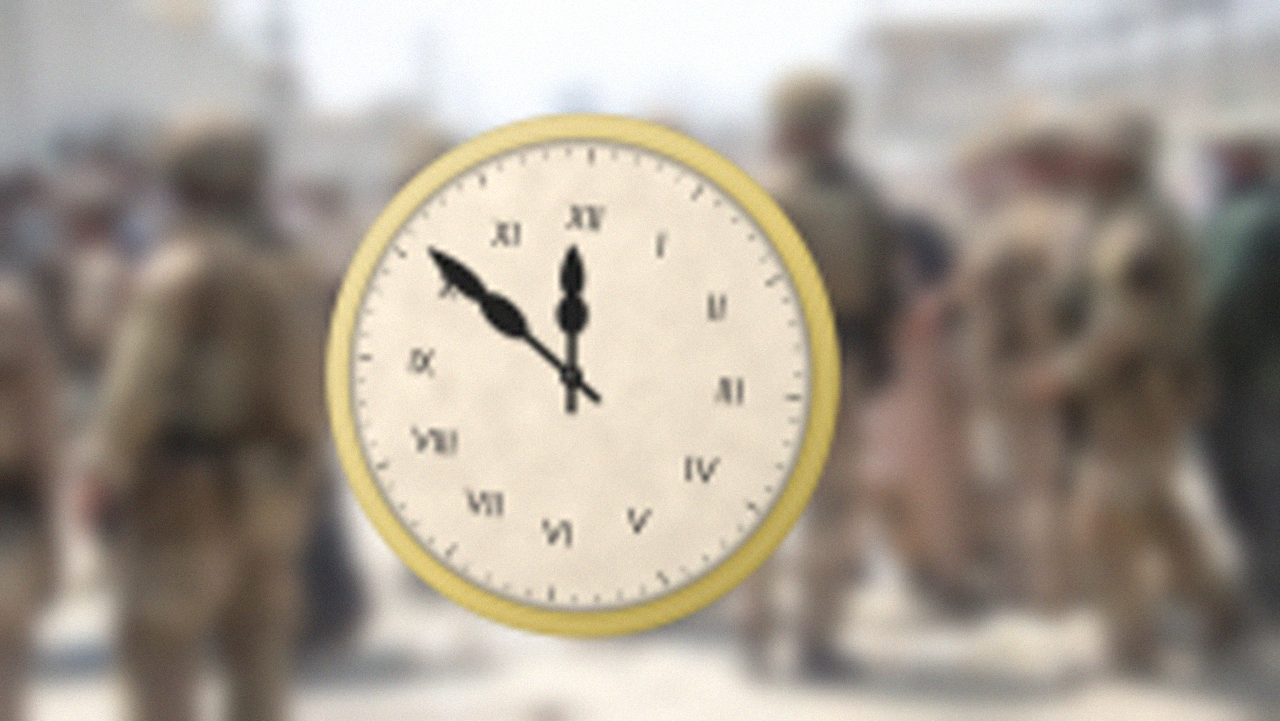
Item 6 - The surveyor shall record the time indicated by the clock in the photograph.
11:51
